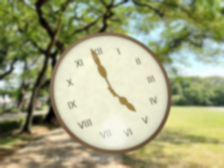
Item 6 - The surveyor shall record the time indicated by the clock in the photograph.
4:59
